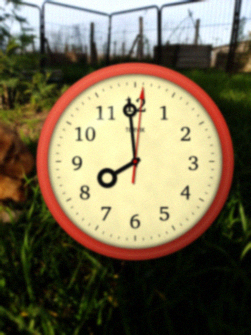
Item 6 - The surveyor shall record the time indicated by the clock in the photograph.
7:59:01
